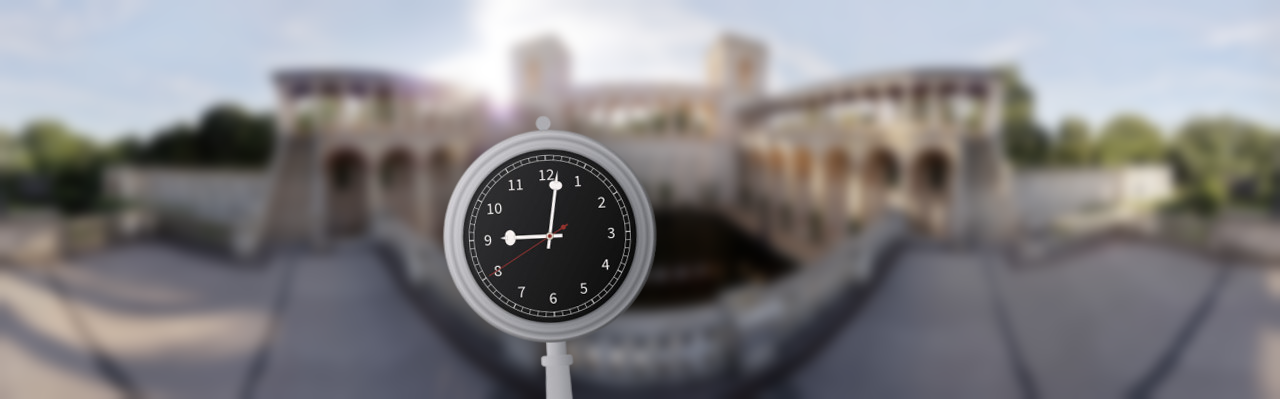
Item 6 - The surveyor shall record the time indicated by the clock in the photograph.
9:01:40
